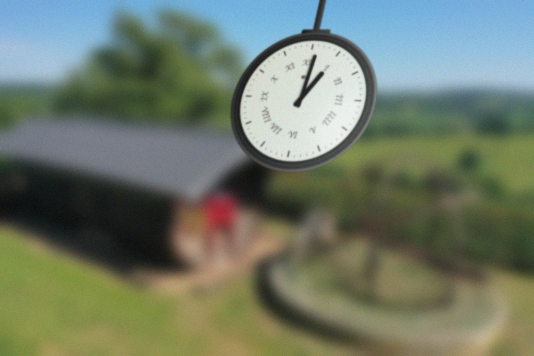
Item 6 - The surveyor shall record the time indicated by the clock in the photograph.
1:01
